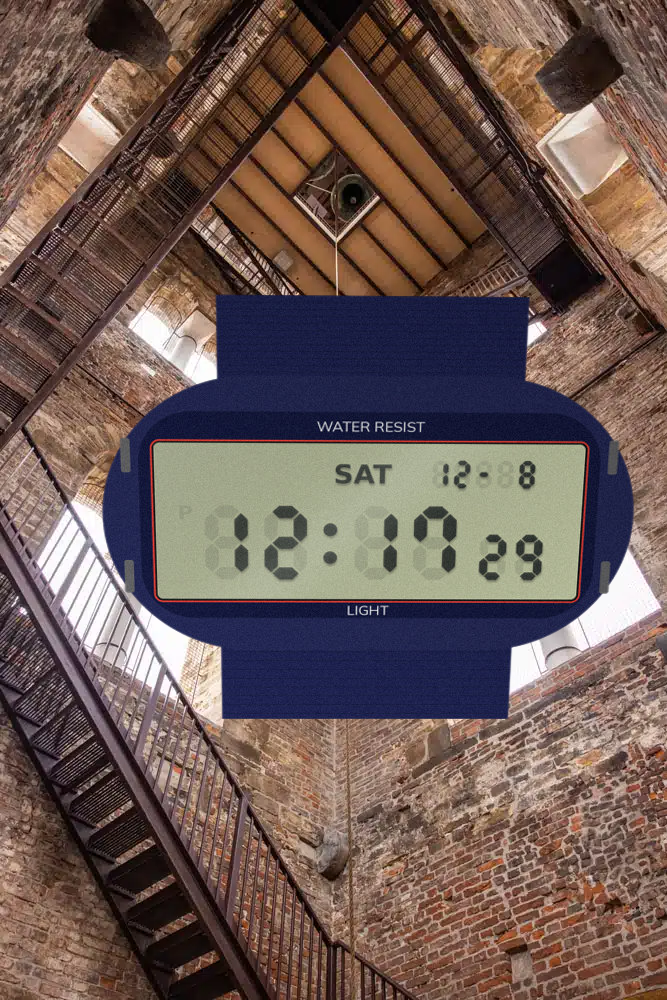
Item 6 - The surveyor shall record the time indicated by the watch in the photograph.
12:17:29
